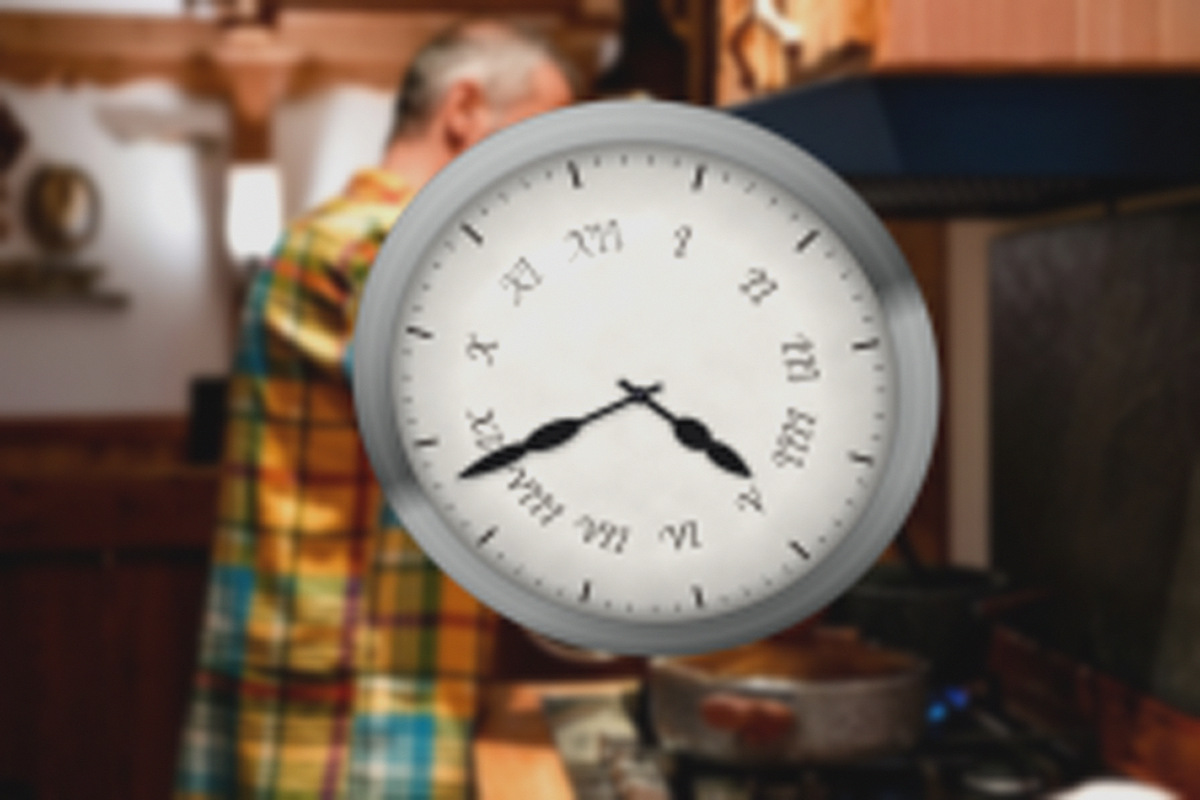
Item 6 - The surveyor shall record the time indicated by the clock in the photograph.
4:43
